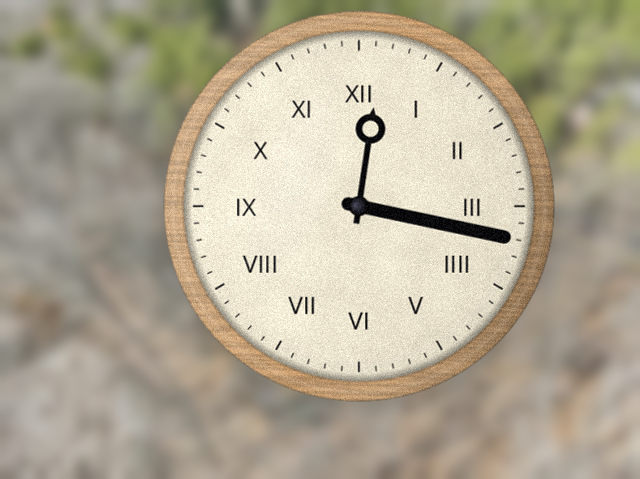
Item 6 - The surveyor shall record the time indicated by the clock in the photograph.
12:17
